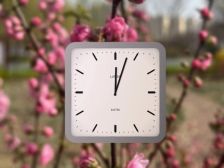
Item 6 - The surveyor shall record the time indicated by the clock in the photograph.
12:03
